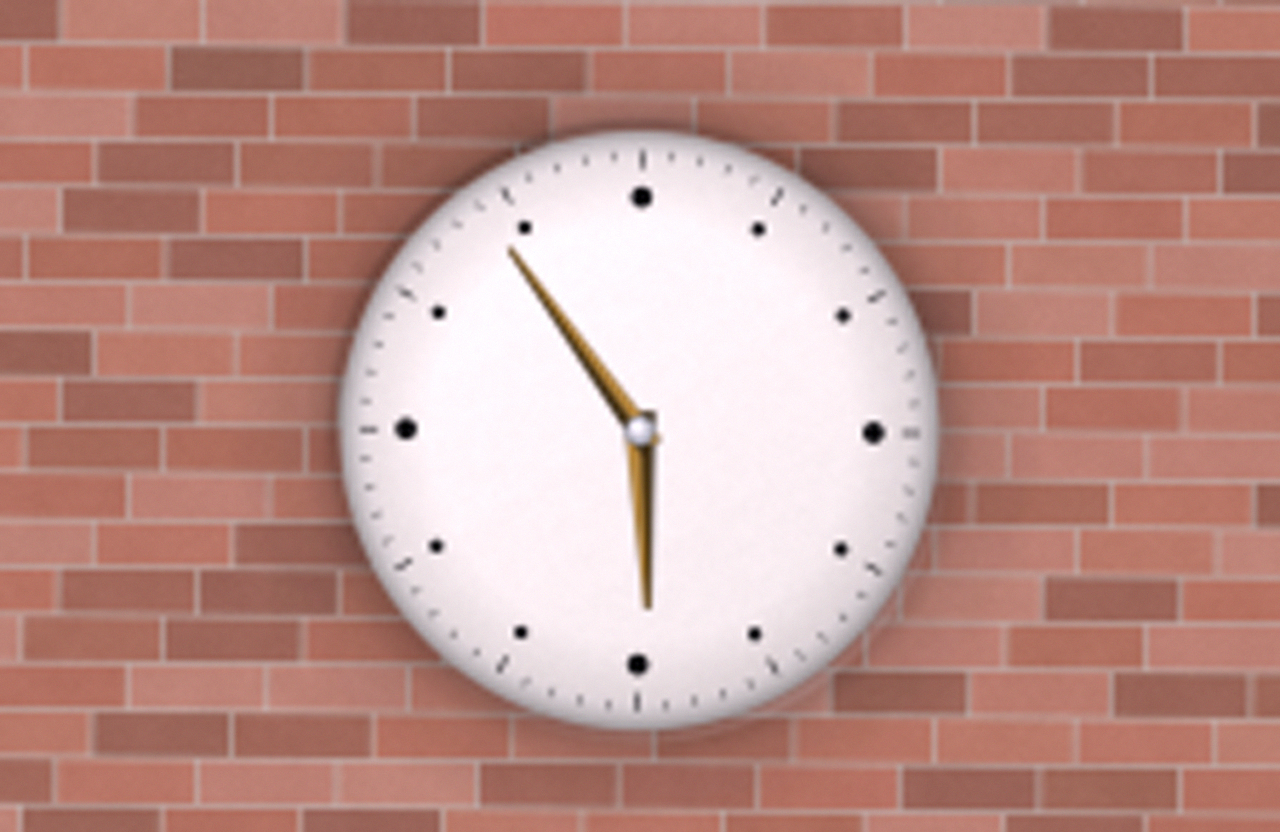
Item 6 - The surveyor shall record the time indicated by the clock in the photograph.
5:54
